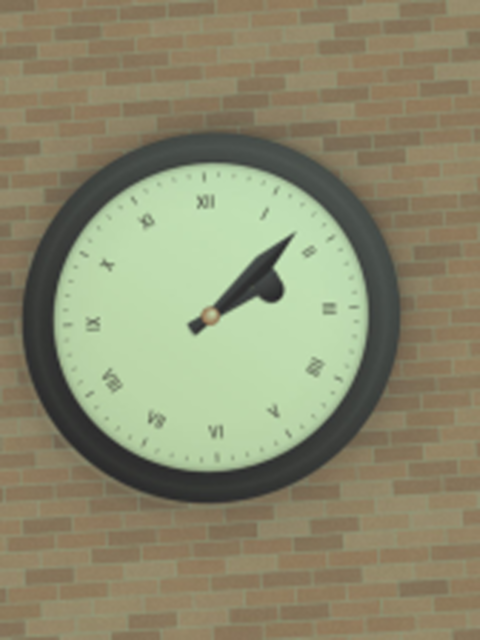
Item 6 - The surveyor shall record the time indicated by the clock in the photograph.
2:08
